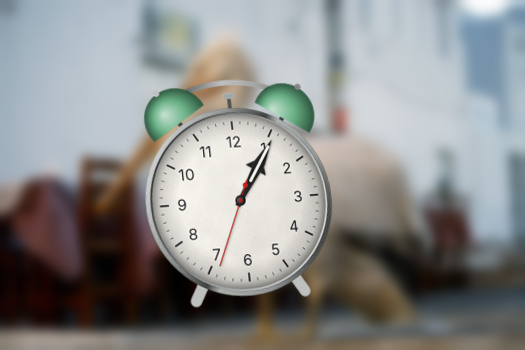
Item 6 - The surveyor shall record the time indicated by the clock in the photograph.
1:05:34
